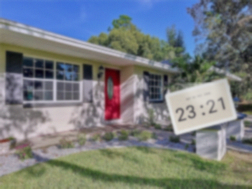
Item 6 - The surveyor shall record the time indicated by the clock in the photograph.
23:21
